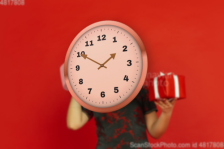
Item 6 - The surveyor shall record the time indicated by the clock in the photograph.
1:50
